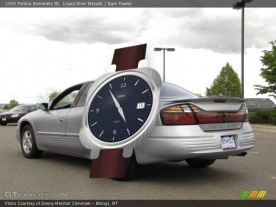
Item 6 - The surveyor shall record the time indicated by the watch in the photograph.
4:54
